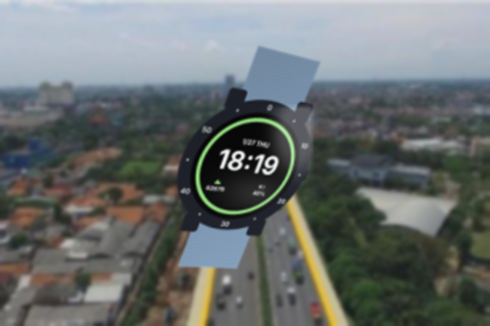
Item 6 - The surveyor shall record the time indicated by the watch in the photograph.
18:19
